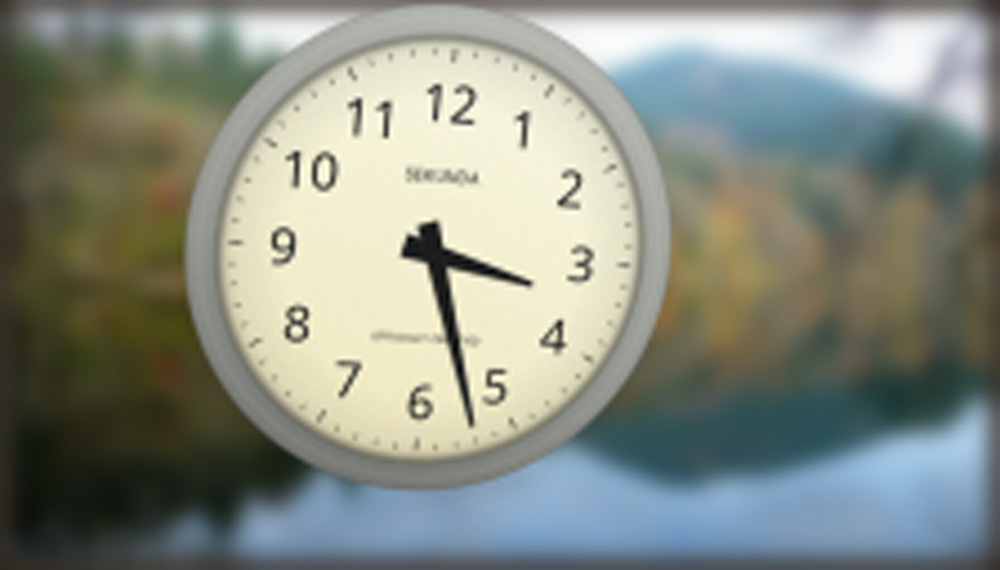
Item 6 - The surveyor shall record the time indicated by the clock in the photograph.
3:27
